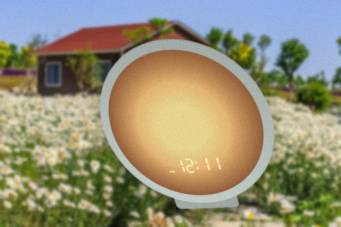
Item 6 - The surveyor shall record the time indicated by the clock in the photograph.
12:11
